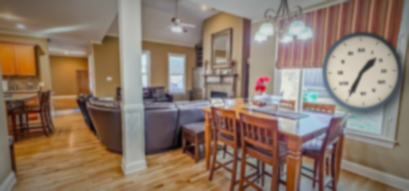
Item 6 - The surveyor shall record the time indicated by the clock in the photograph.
1:35
